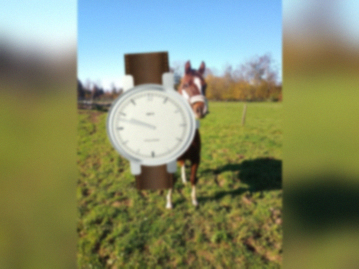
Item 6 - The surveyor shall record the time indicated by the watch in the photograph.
9:48
